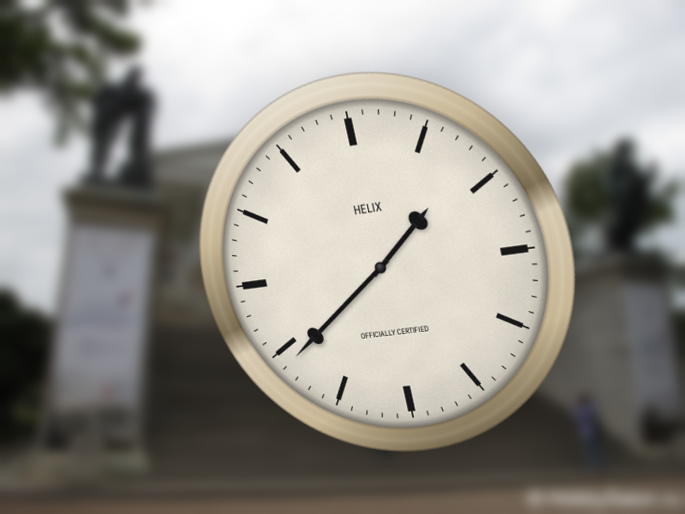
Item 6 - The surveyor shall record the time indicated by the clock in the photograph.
1:39
